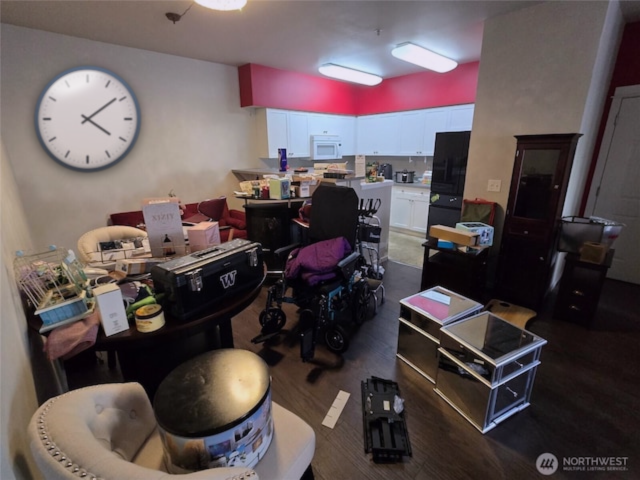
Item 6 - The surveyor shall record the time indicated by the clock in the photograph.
4:09
